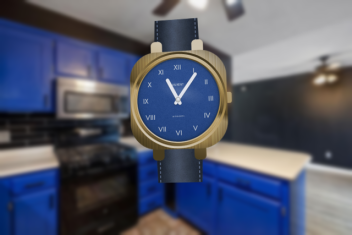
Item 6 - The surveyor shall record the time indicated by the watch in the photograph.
11:06
